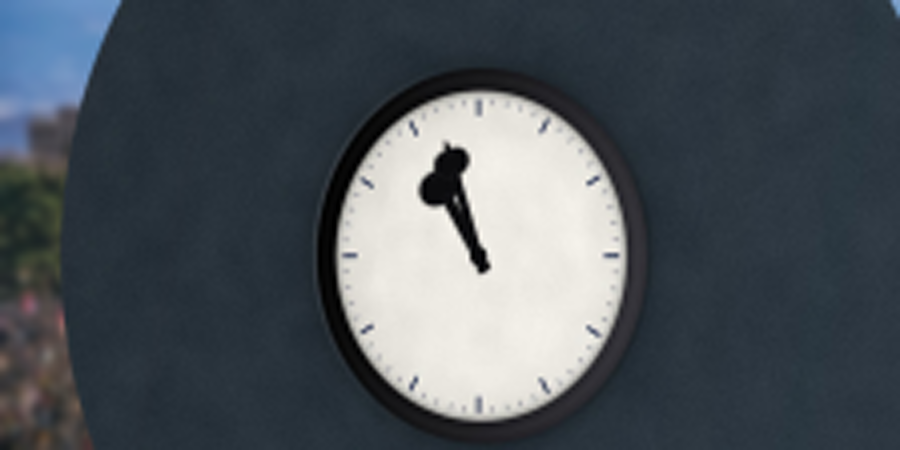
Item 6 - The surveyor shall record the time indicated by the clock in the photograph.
10:57
